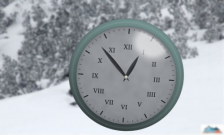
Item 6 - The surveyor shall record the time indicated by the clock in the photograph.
12:53
